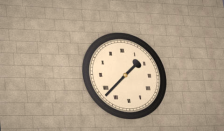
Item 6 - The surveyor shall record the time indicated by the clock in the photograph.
1:38
